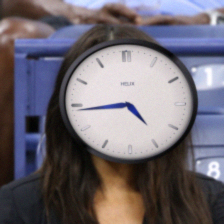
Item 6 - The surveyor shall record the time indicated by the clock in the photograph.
4:44
